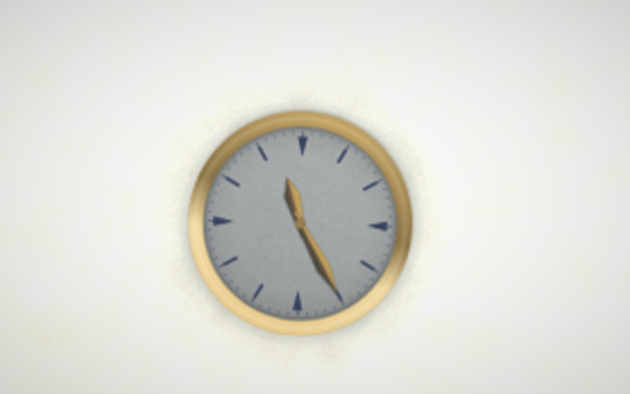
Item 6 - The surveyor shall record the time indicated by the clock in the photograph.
11:25
